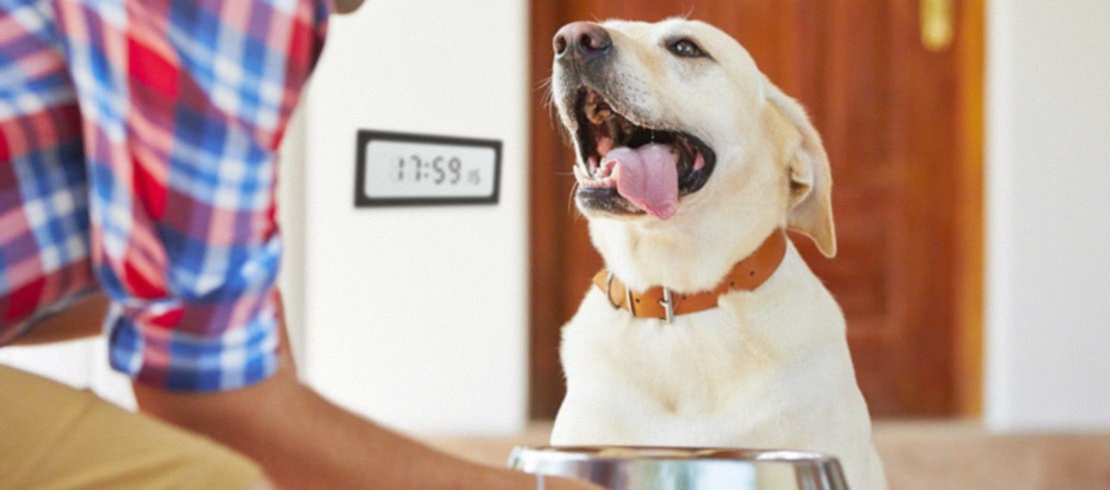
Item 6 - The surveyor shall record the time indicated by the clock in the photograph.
17:59
